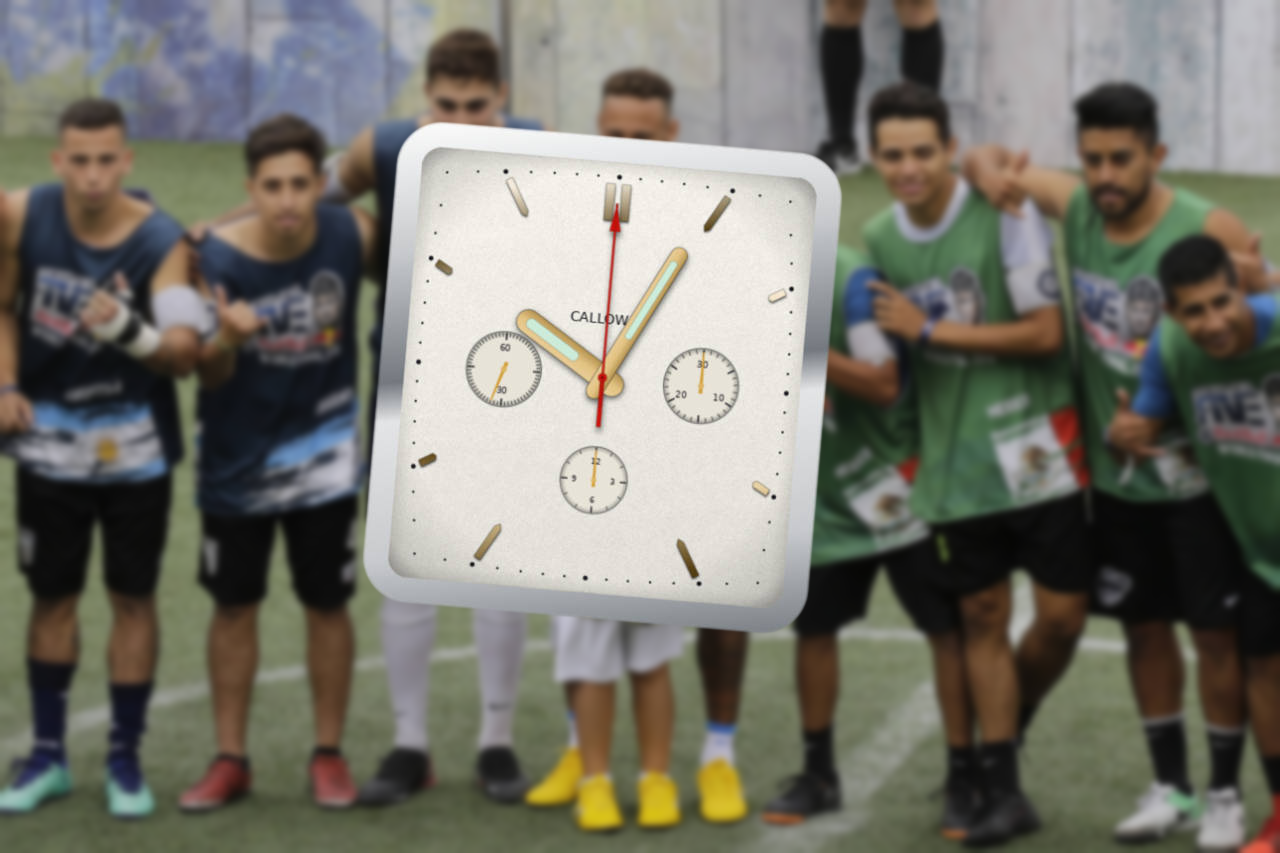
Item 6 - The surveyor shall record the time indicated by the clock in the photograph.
10:04:33
